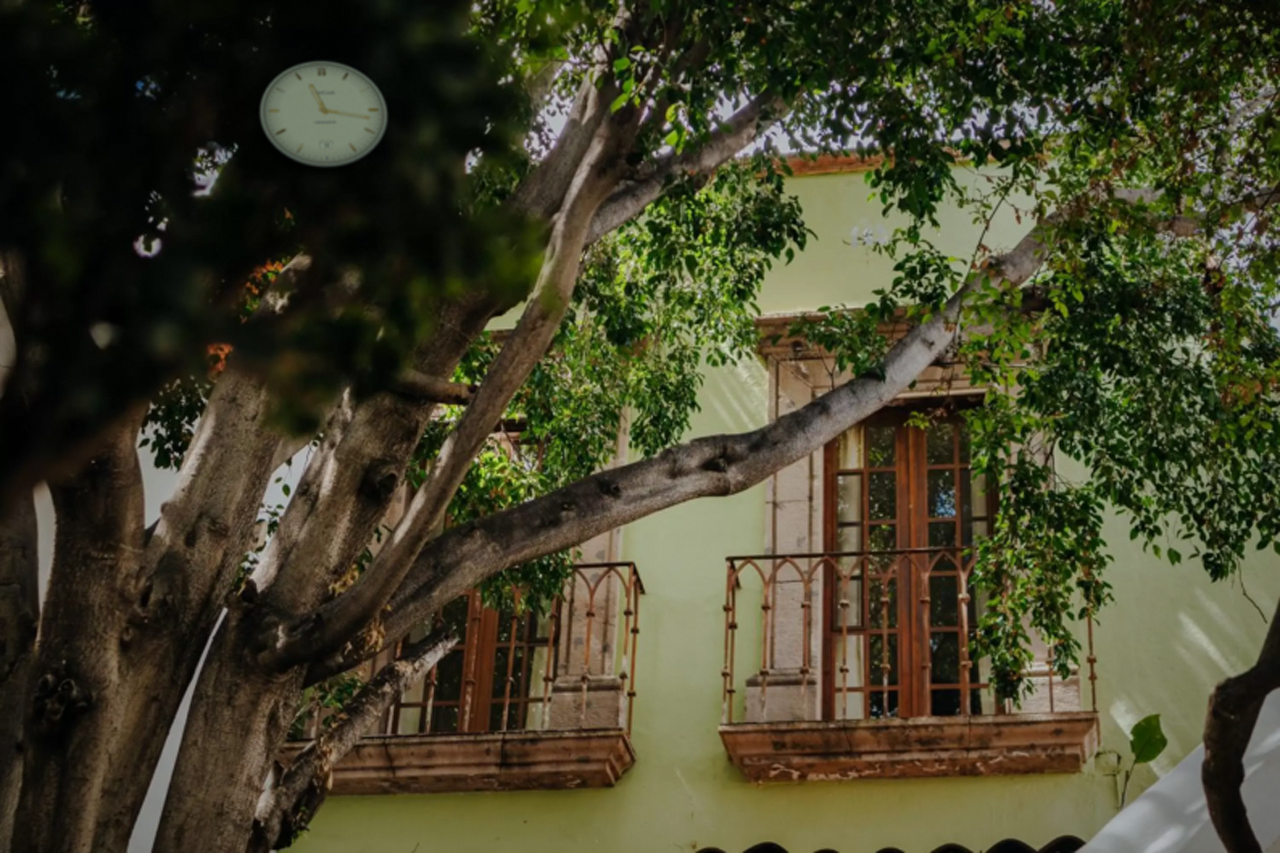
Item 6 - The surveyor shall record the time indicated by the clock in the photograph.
11:17
